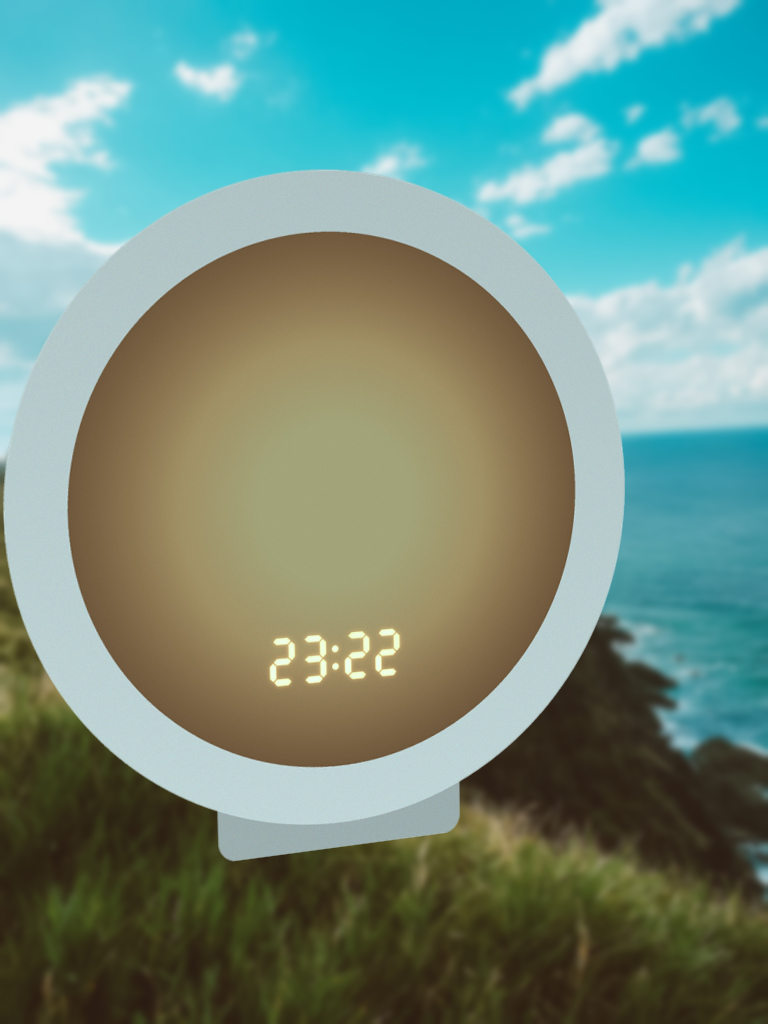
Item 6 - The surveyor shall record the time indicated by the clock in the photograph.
23:22
